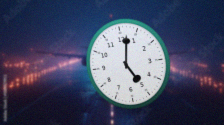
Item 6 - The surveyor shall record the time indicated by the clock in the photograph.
5:02
